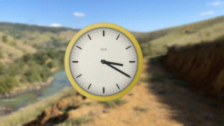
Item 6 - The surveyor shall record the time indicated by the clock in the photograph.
3:20
